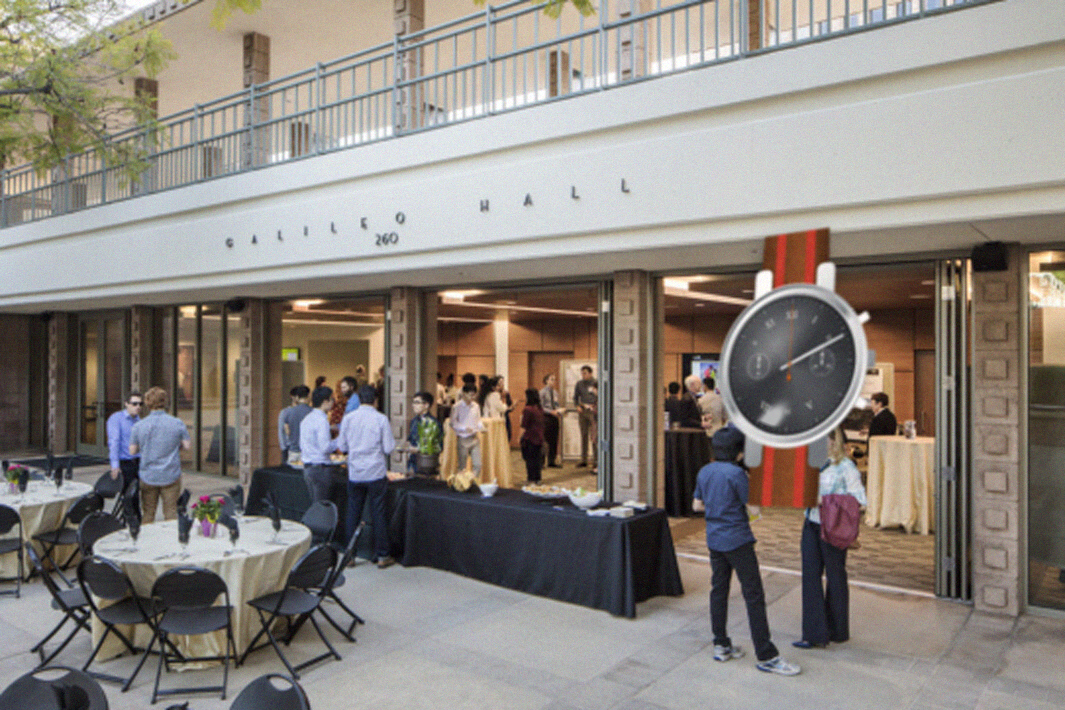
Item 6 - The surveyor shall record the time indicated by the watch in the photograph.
2:11
